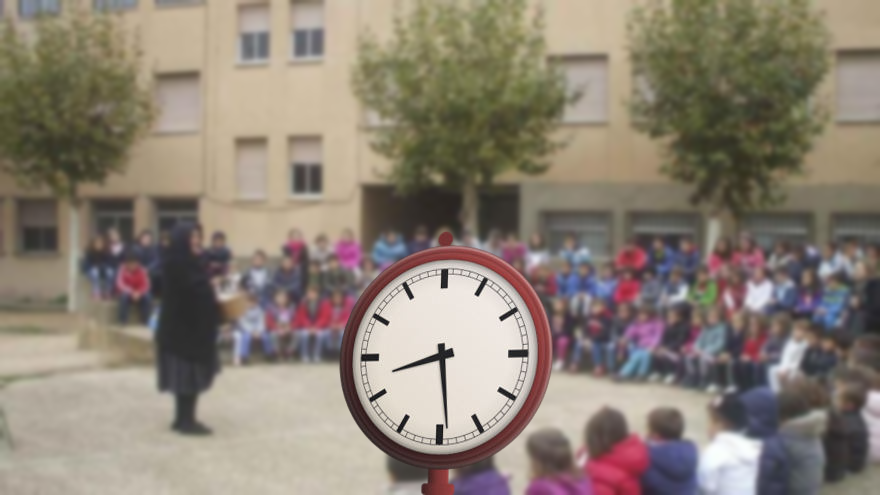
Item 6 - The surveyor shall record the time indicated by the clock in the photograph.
8:29
